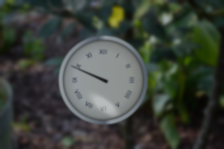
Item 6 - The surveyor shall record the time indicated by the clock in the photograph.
9:49
